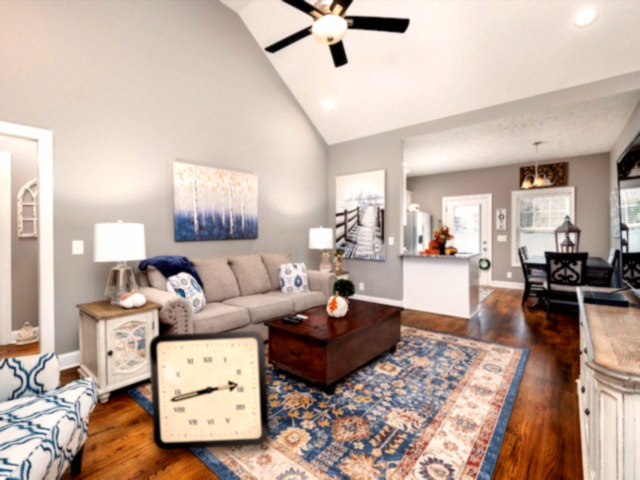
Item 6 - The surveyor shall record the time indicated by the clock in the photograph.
2:43
